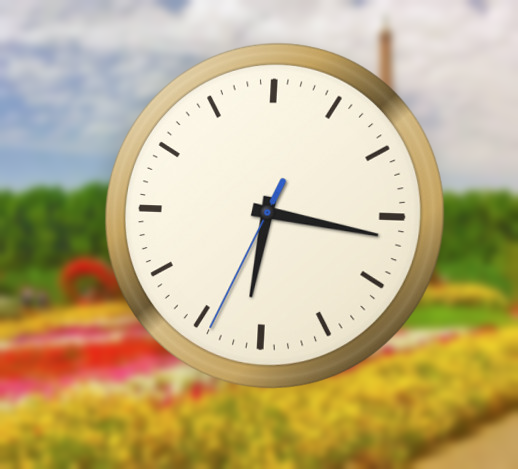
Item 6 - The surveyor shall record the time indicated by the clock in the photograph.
6:16:34
